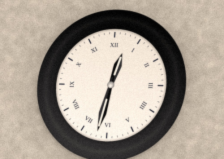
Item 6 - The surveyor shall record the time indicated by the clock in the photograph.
12:32
